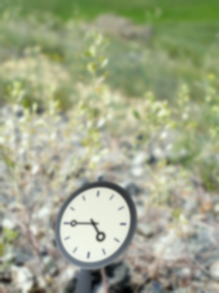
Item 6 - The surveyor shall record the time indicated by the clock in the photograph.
4:45
